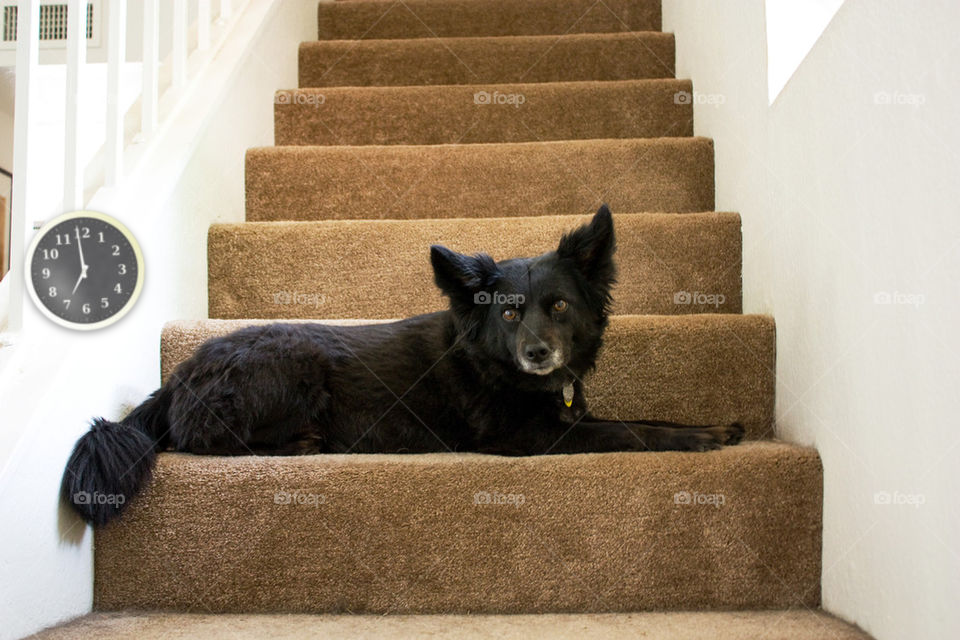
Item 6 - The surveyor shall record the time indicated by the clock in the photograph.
6:59
